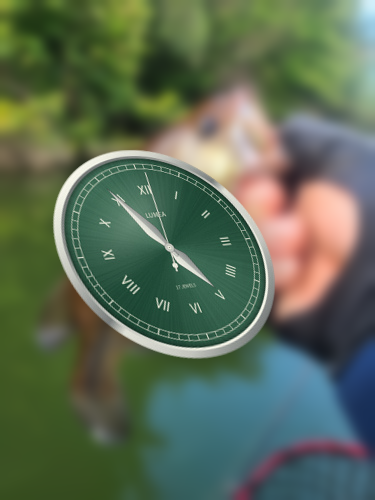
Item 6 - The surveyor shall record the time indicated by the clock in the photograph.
4:55:01
